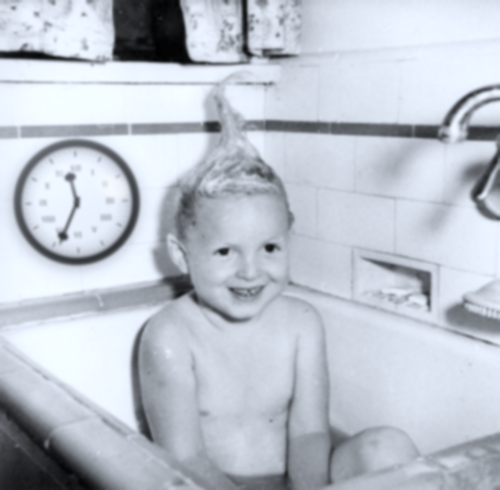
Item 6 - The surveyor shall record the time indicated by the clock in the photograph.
11:34
